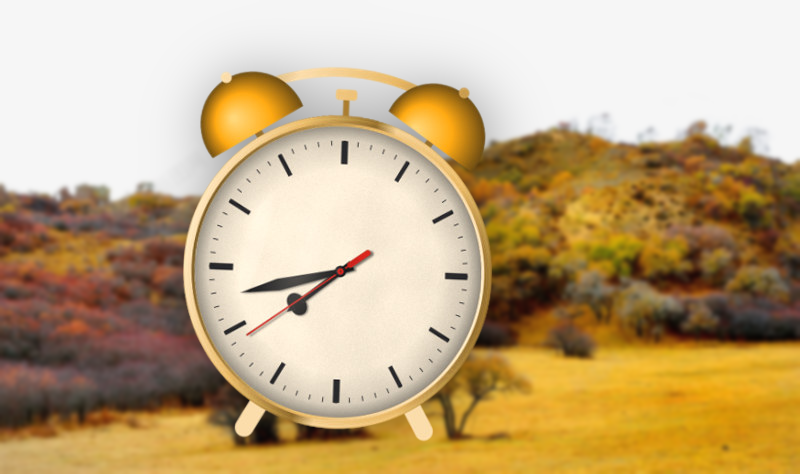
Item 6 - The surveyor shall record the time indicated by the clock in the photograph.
7:42:39
